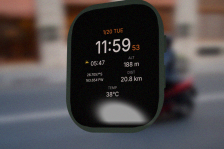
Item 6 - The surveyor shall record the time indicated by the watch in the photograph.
11:59
